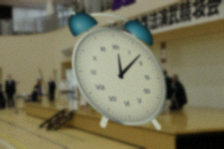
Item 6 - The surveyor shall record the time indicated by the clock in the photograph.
12:08
